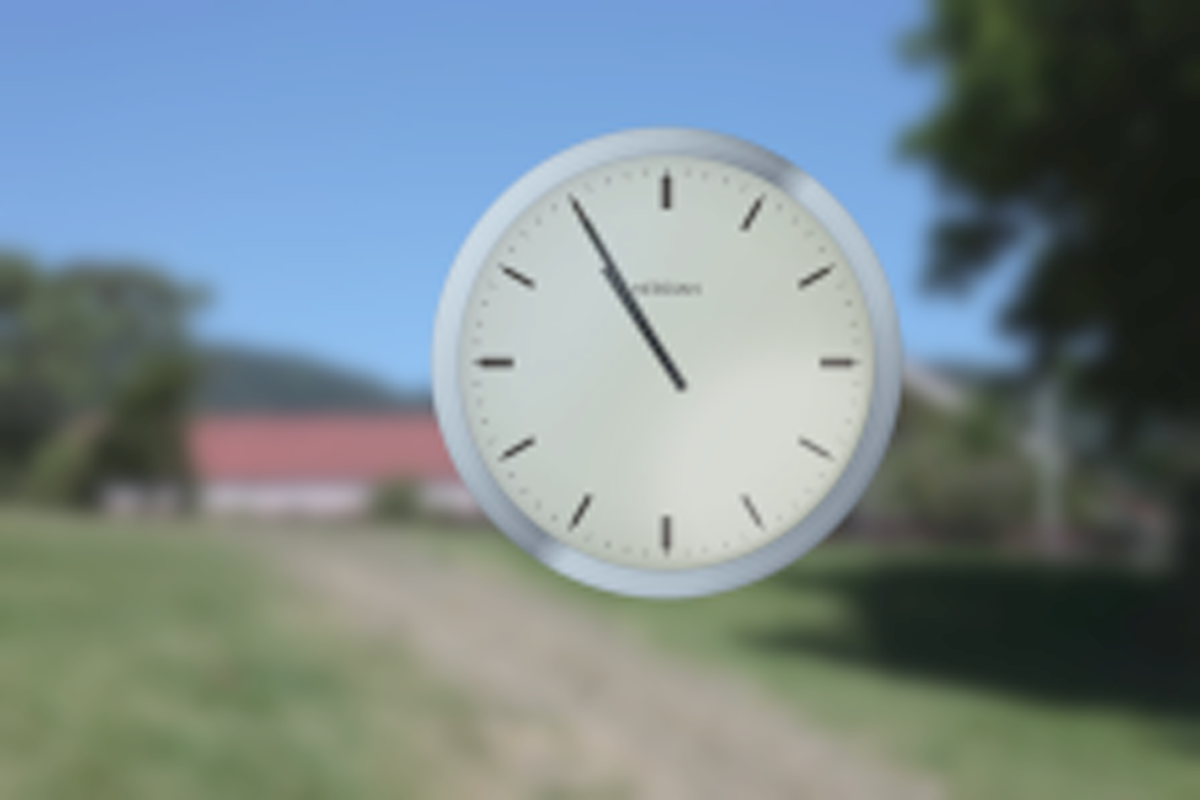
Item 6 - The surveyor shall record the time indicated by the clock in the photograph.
10:55
